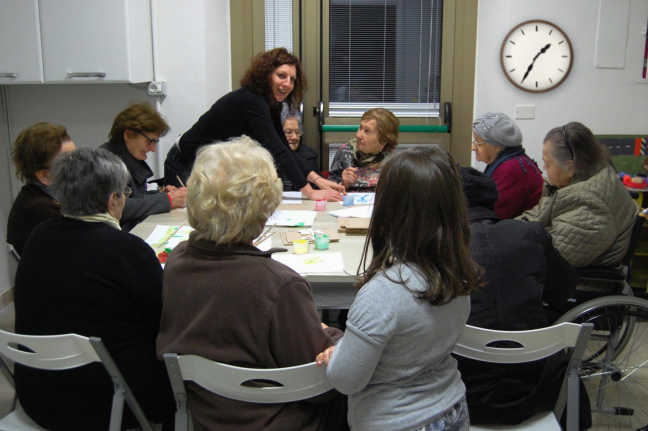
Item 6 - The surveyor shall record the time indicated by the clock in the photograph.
1:35
